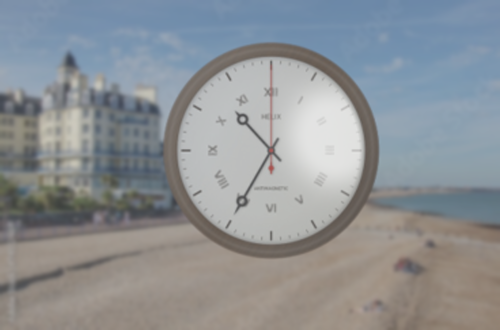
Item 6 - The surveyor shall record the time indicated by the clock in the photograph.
10:35:00
